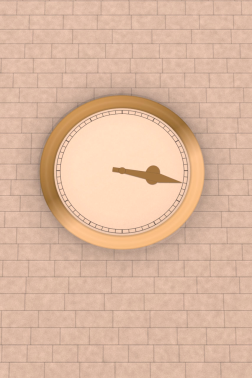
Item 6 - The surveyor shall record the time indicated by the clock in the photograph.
3:17
